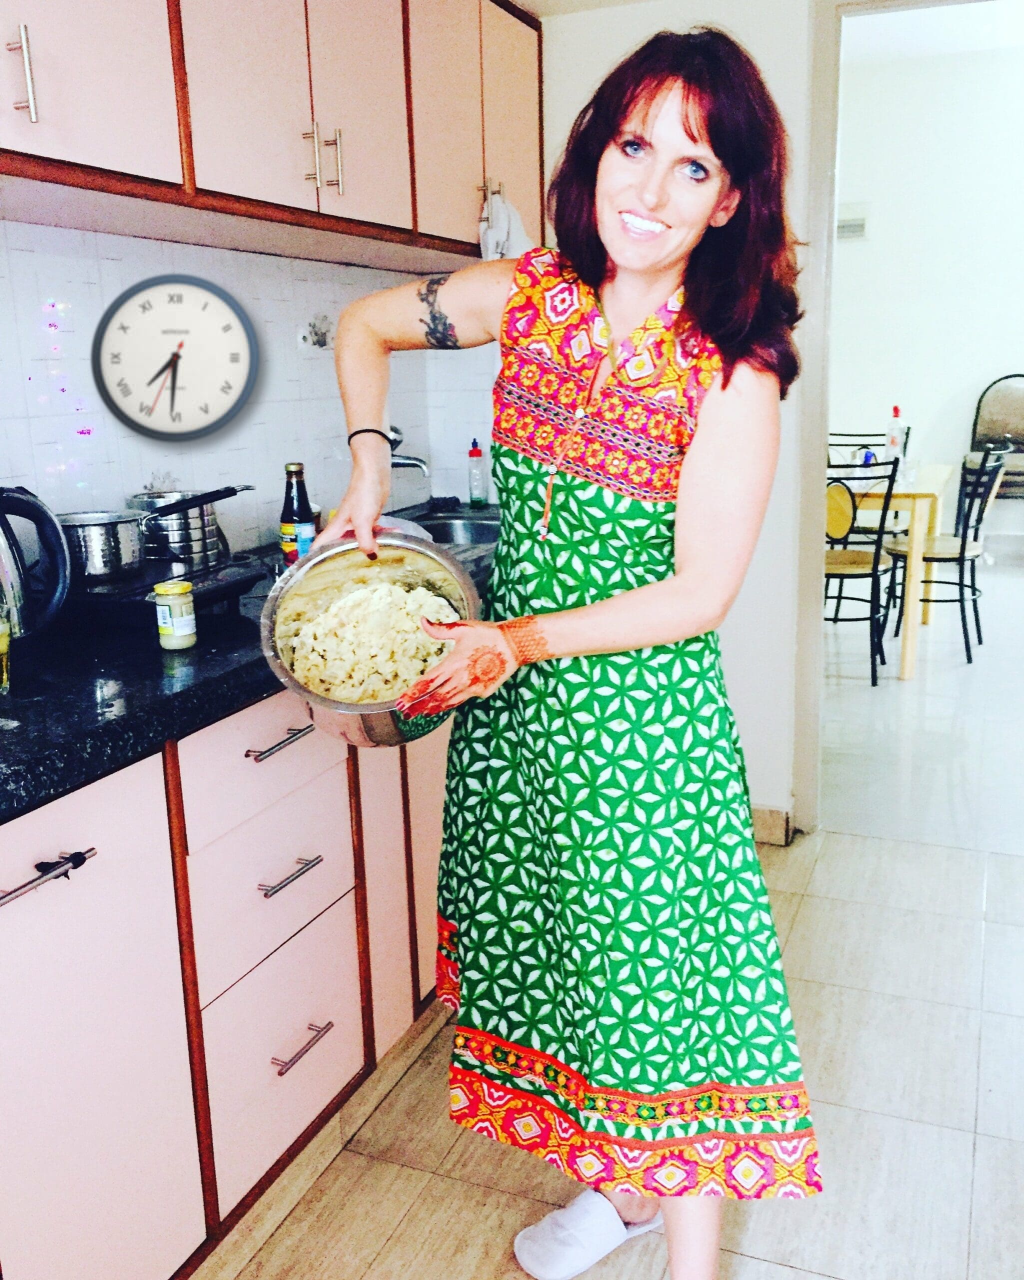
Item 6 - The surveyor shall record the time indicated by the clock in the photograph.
7:30:34
